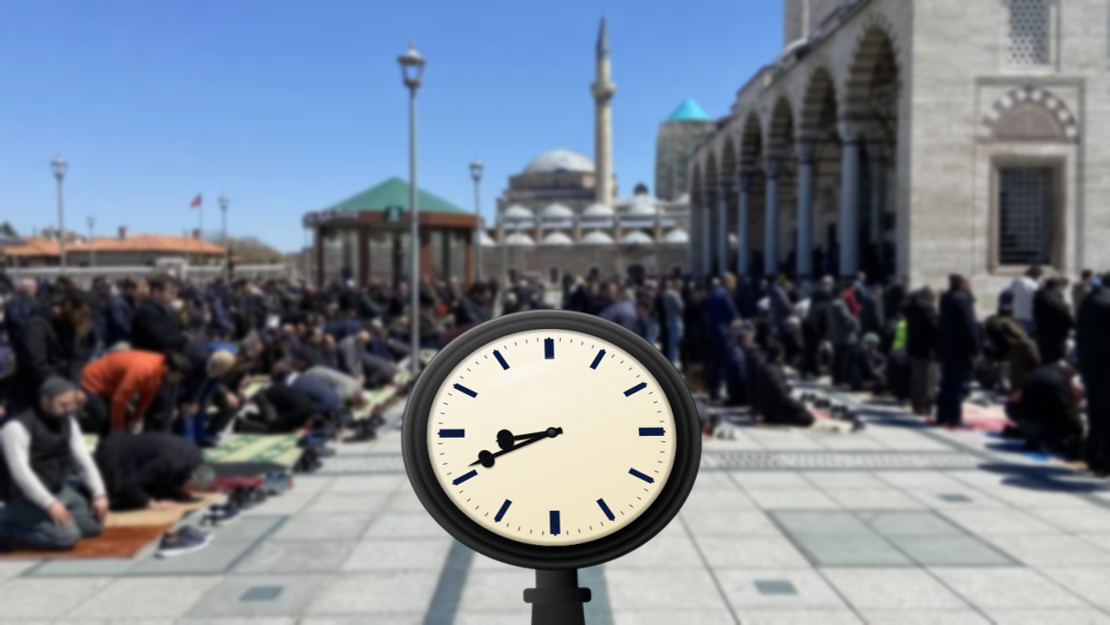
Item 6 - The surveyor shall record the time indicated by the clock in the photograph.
8:41
